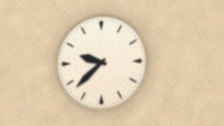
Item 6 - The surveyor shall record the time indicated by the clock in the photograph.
9:38
